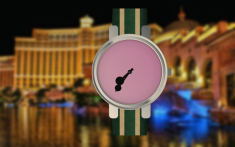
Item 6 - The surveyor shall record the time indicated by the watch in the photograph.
7:36
